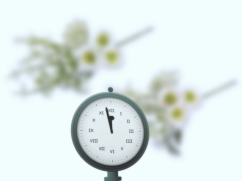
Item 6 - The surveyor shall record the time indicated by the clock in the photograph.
11:58
